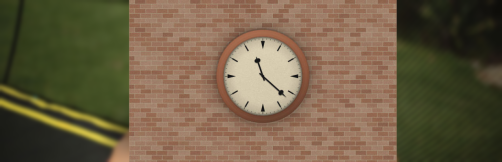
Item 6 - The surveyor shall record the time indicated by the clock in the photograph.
11:22
